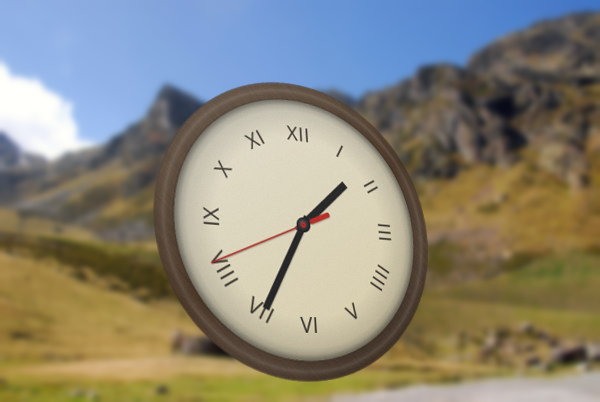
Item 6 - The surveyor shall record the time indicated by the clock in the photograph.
1:34:41
